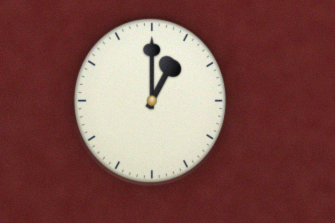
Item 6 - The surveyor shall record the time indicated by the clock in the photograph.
1:00
